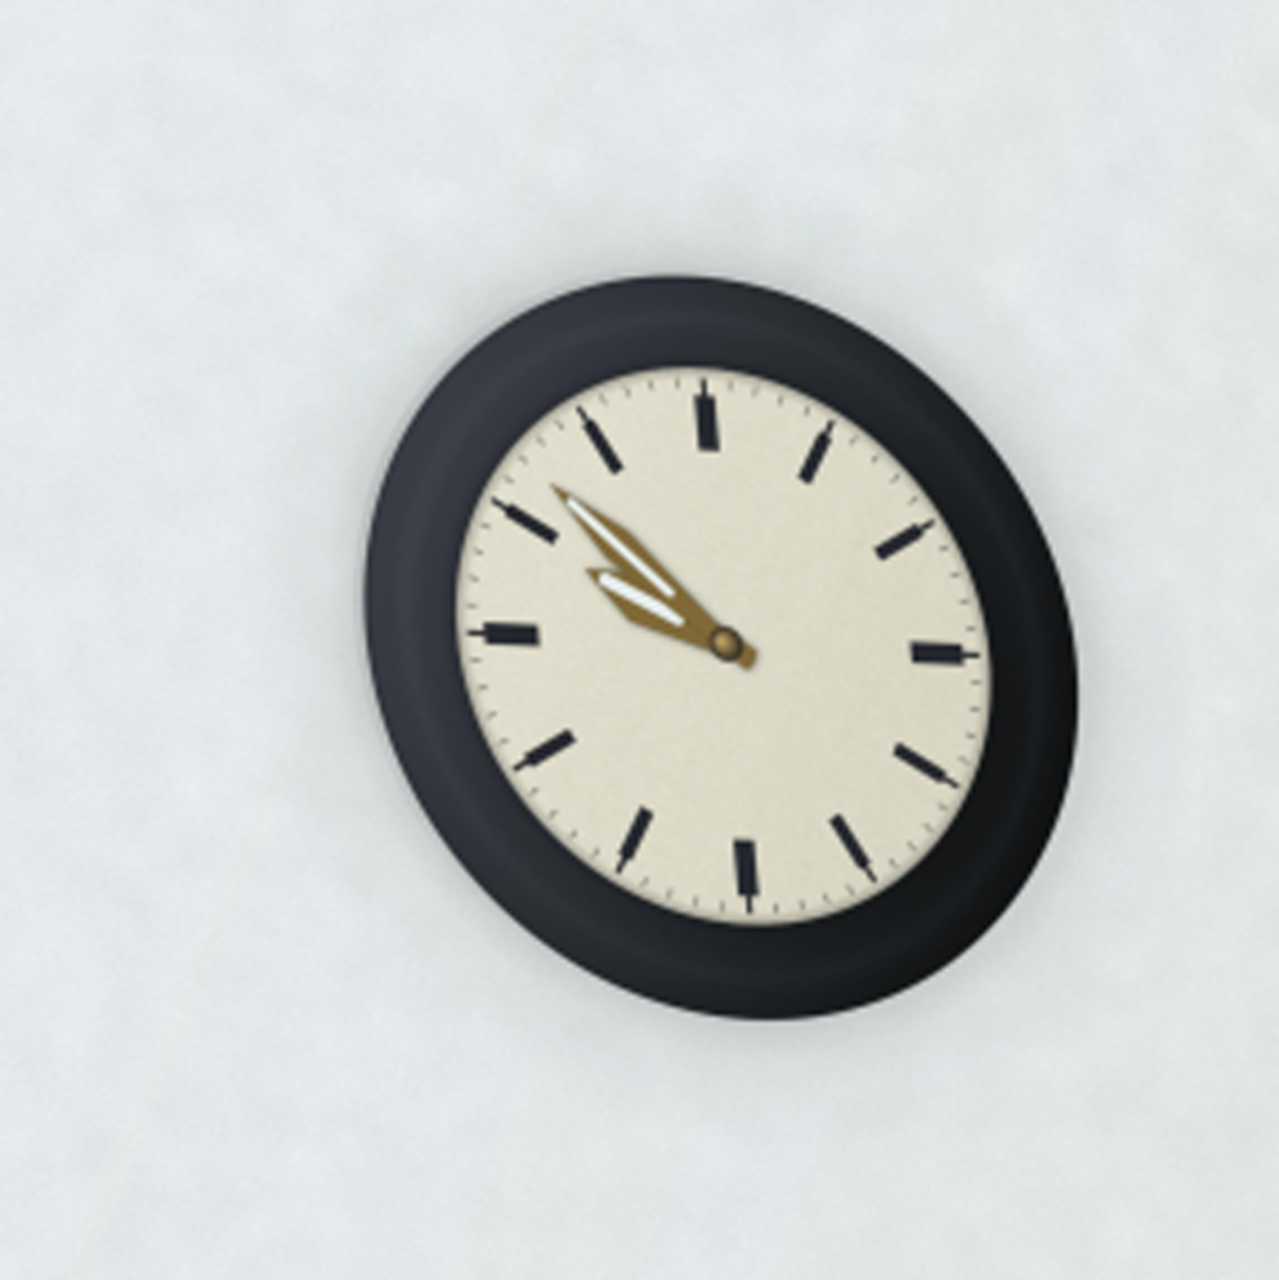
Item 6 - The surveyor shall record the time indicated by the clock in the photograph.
9:52
